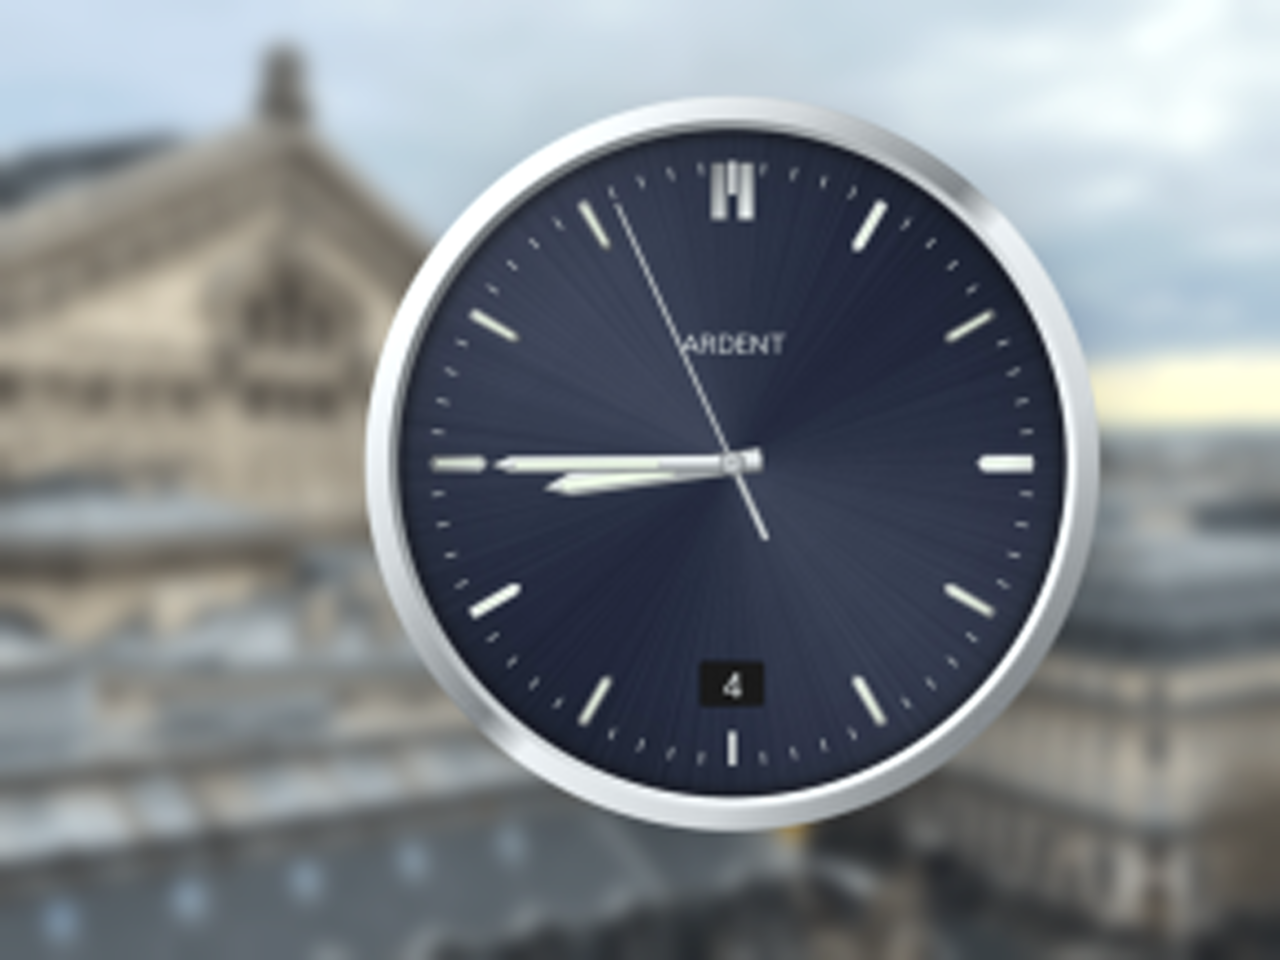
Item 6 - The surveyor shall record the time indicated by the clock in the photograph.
8:44:56
